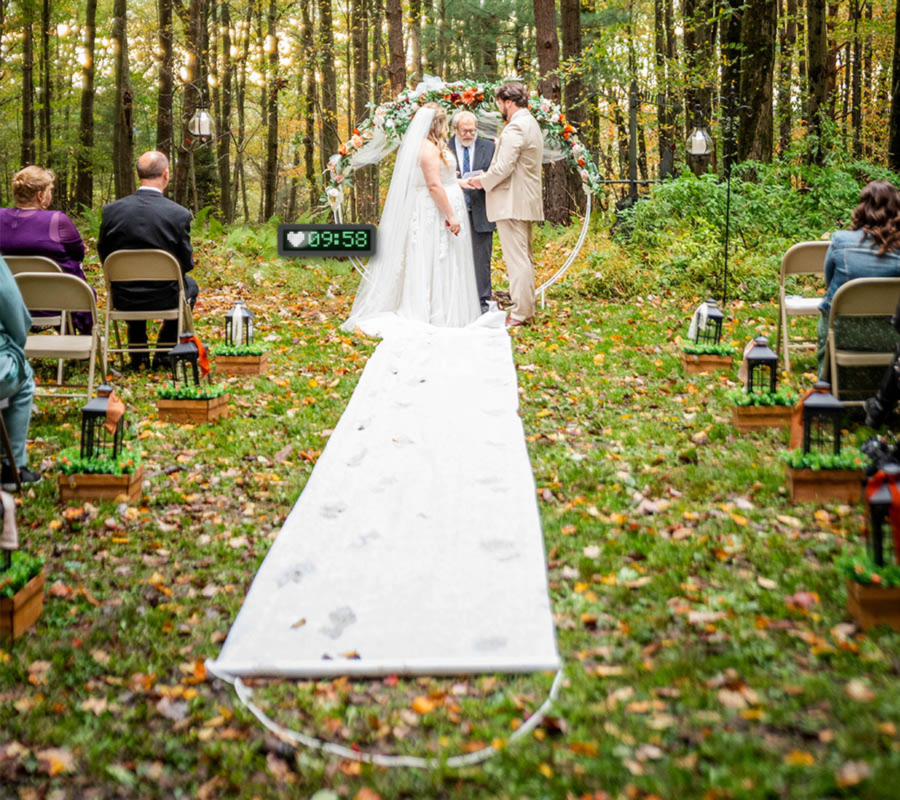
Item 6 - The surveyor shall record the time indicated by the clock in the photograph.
9:58
